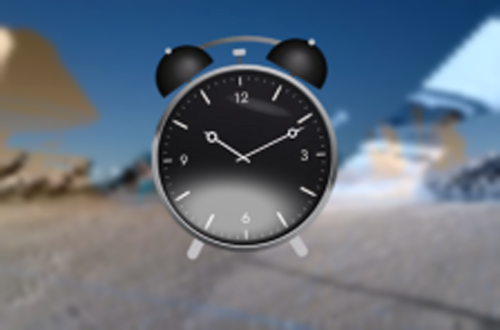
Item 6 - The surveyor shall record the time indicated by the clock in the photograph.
10:11
